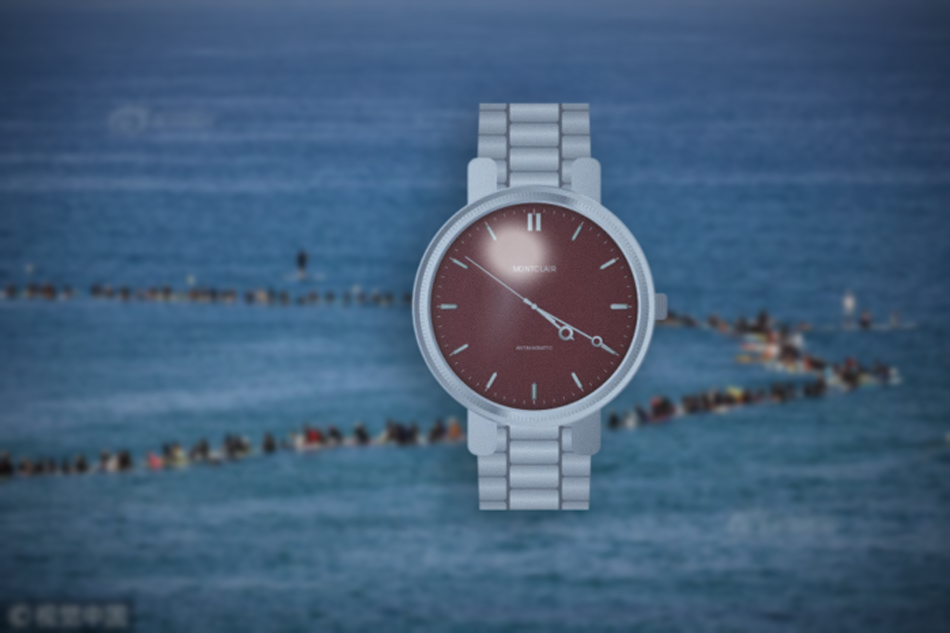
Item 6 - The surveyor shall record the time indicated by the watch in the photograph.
4:19:51
